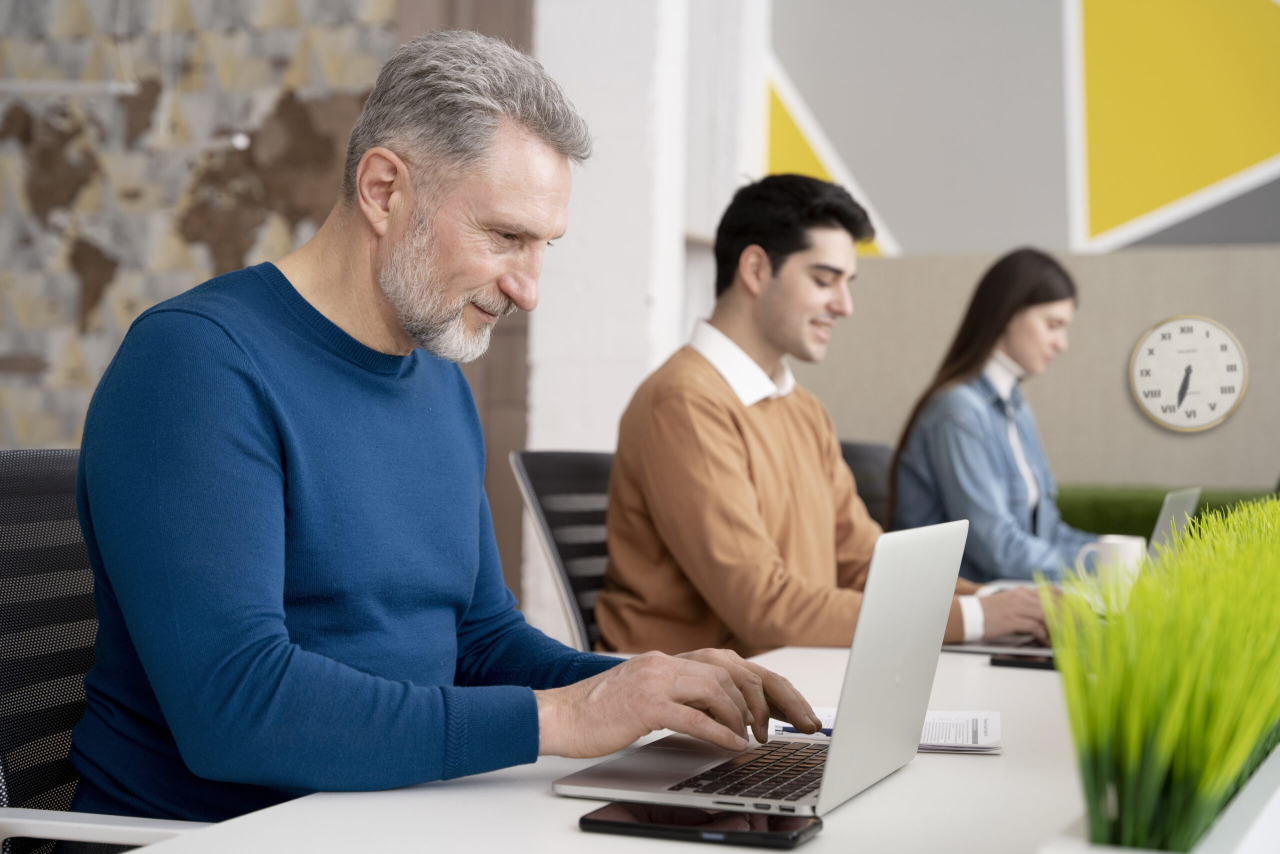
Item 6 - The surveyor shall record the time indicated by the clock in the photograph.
6:33
